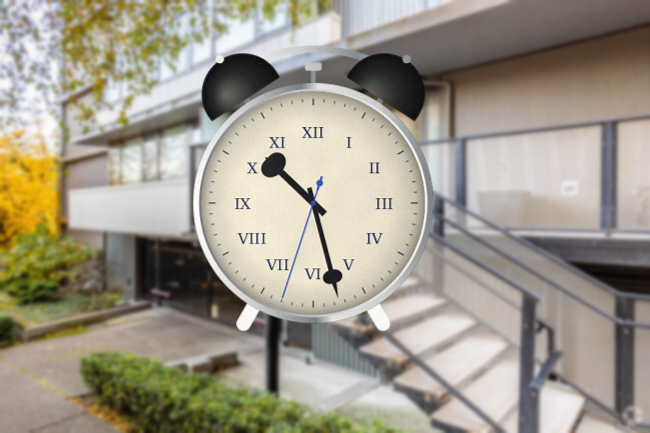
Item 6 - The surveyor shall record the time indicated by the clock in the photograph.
10:27:33
